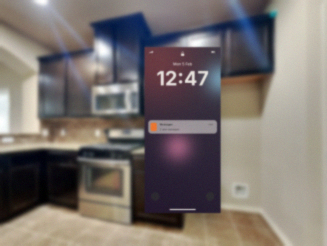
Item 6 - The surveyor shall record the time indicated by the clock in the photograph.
12:47
